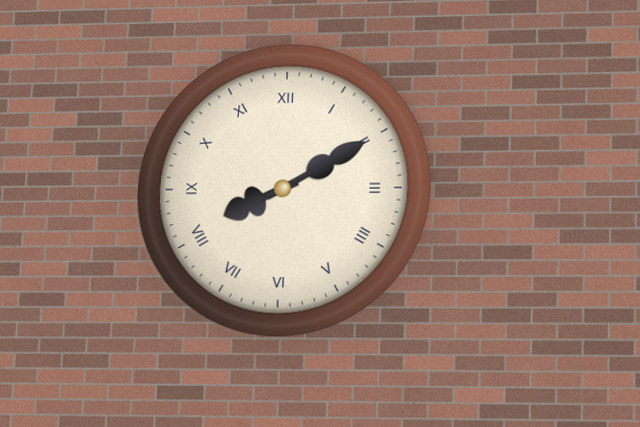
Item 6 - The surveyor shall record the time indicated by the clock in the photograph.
8:10
